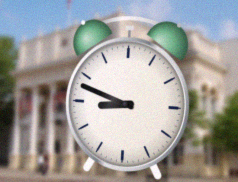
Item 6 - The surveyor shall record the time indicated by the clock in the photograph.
8:48
